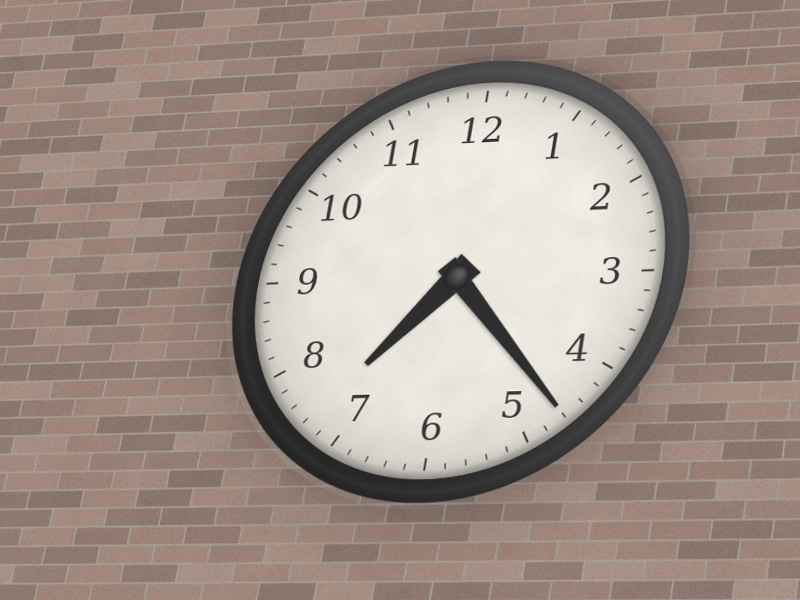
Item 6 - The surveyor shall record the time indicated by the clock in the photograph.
7:23
